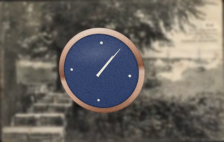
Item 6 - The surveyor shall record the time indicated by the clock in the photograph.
1:06
